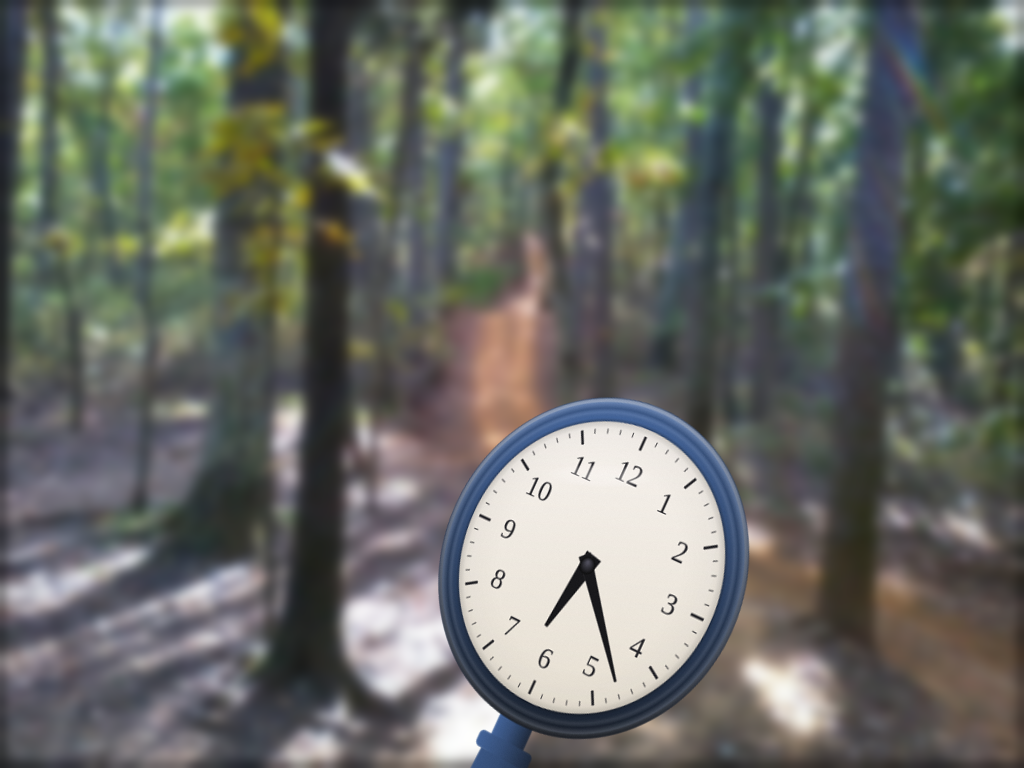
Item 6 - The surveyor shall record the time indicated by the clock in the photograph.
6:23
